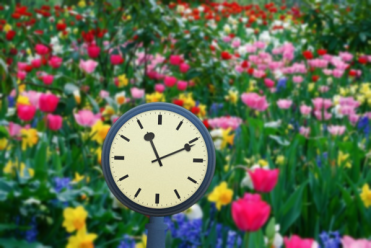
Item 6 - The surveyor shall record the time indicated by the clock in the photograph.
11:11
